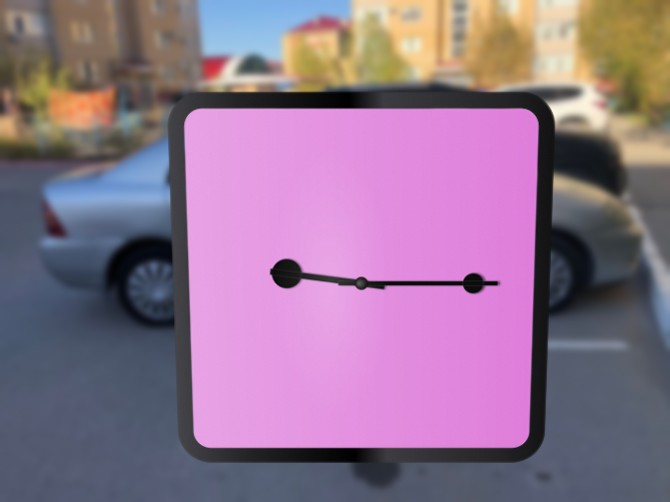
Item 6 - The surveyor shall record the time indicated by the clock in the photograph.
9:15
